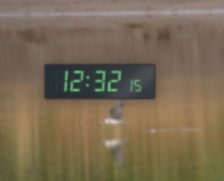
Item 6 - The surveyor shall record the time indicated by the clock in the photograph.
12:32:15
